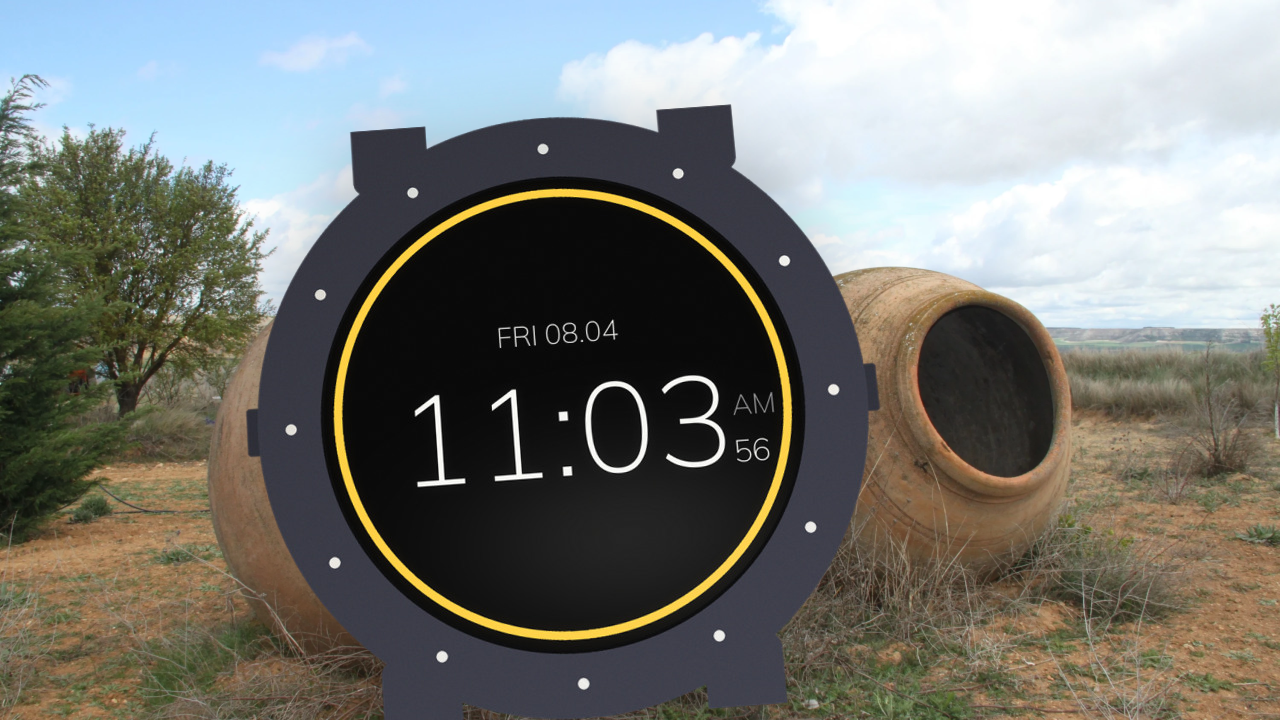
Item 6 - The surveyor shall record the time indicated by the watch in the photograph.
11:03:56
